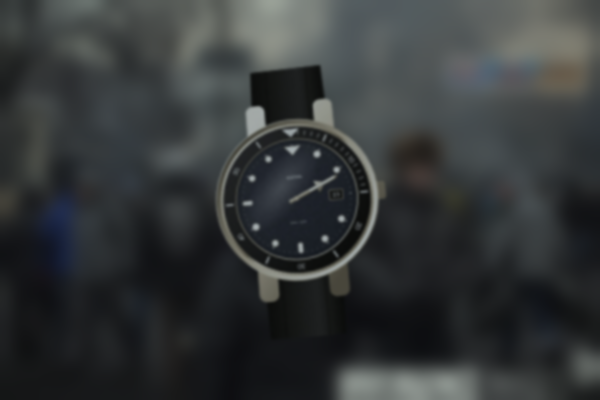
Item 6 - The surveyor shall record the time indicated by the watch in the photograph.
2:11
